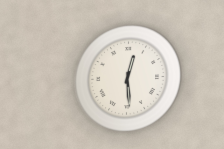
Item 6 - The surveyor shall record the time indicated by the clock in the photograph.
12:29
